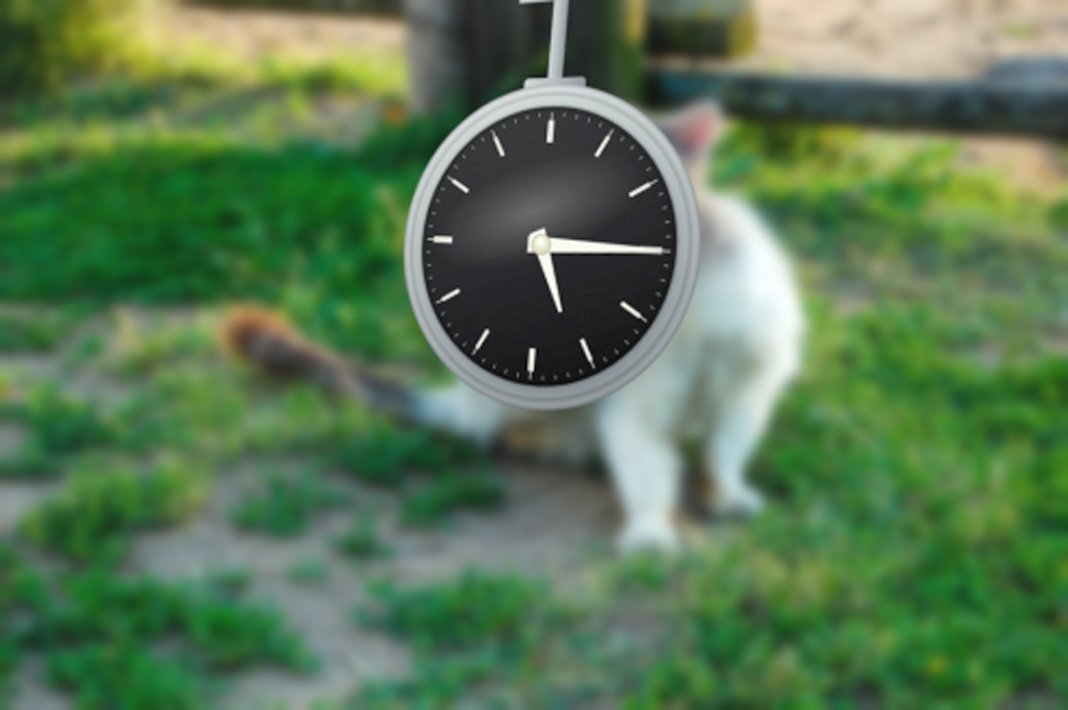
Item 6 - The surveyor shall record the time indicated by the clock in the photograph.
5:15
